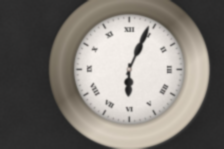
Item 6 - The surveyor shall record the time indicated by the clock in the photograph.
6:04
